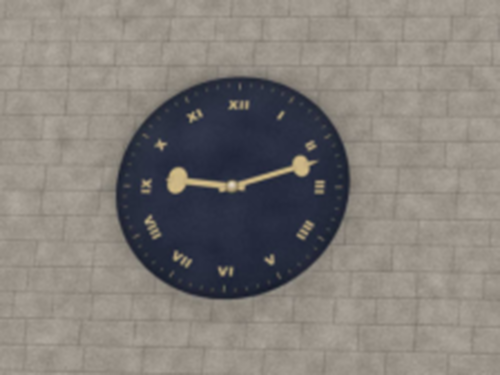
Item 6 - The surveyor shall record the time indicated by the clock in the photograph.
9:12
